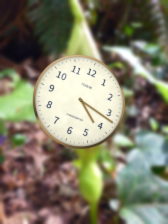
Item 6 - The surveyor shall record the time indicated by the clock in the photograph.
4:17
